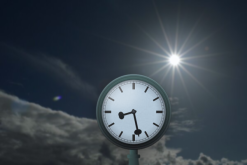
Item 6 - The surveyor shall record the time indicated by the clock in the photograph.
8:28
